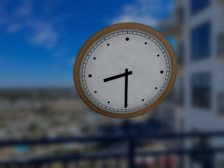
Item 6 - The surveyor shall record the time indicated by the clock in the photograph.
8:30
